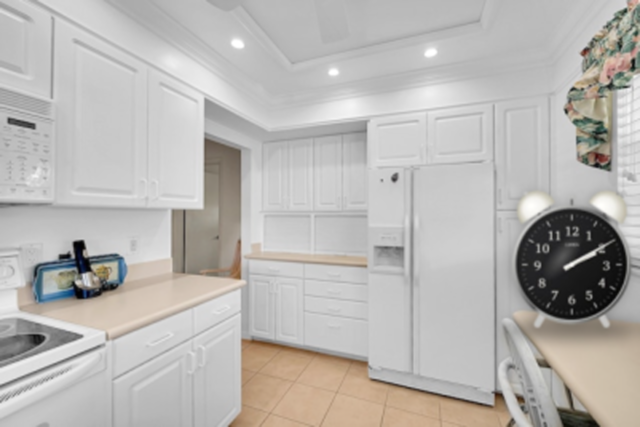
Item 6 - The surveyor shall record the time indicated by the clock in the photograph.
2:10
